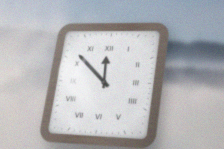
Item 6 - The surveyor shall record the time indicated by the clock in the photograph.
11:52
